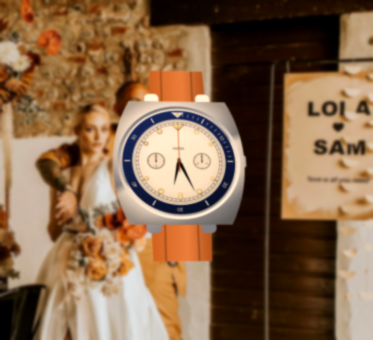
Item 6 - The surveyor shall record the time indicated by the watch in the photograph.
6:26
